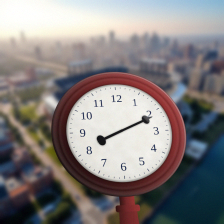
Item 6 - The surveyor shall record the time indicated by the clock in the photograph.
8:11
